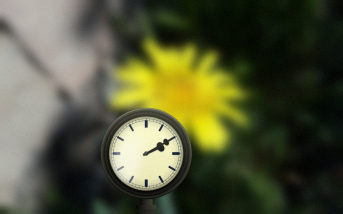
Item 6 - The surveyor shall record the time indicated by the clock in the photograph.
2:10
